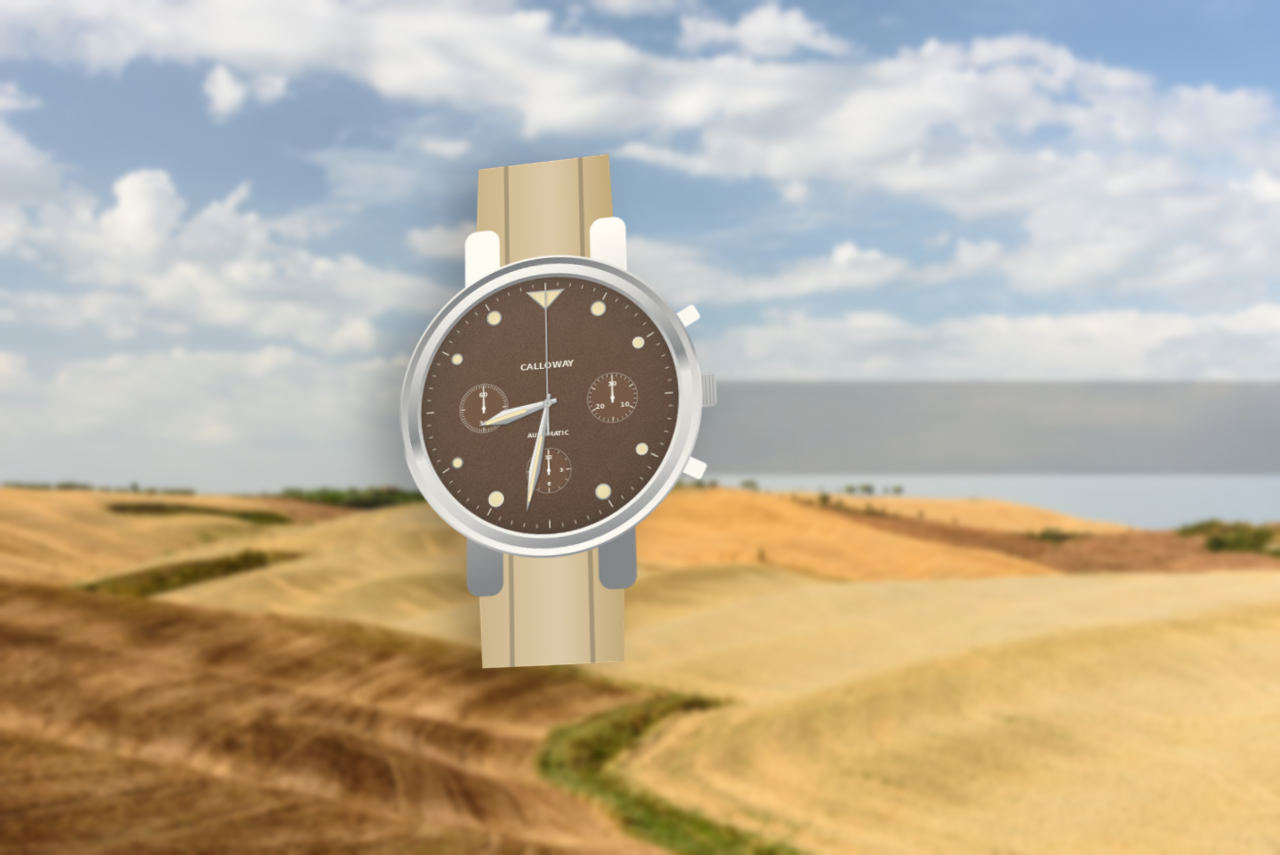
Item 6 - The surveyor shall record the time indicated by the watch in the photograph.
8:32
